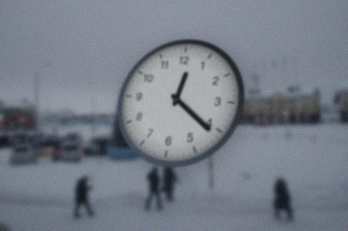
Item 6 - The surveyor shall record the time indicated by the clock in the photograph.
12:21
